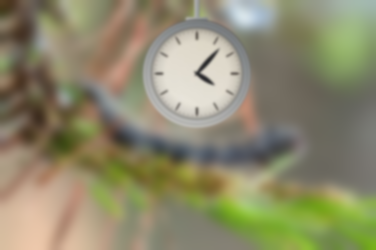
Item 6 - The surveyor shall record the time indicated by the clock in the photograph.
4:07
